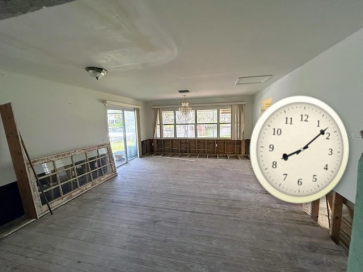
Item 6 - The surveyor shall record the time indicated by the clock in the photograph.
8:08
